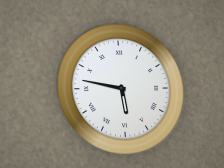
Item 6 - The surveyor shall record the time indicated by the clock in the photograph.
5:47
